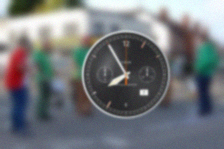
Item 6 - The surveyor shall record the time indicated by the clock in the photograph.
7:55
